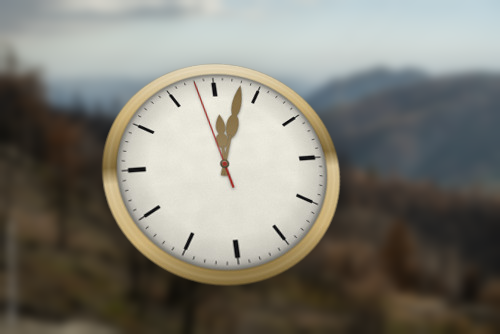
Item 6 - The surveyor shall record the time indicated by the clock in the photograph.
12:02:58
